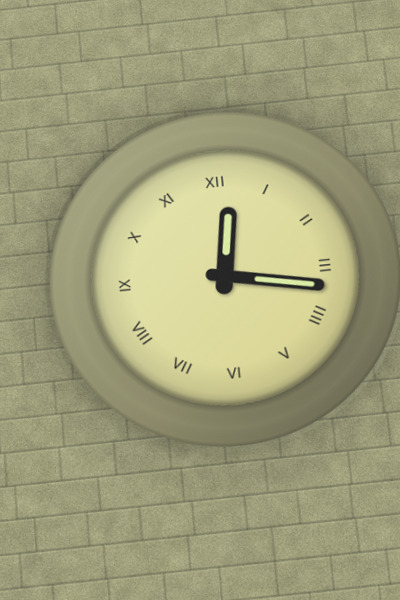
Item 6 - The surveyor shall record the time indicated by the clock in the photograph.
12:17
